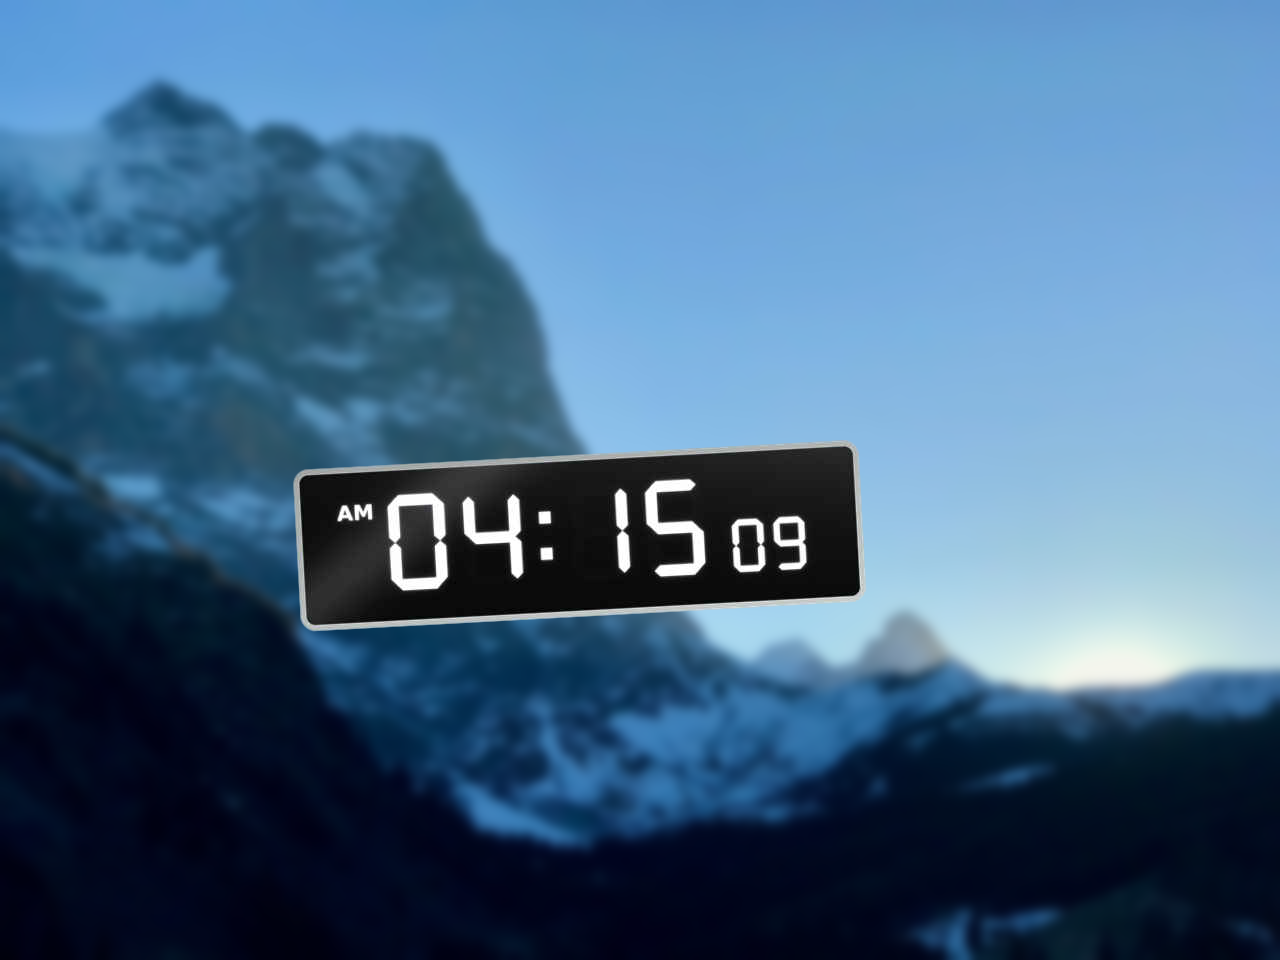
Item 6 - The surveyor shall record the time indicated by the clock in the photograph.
4:15:09
